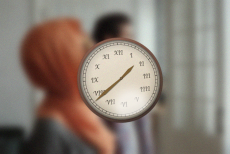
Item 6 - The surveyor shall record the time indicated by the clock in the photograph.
1:39
